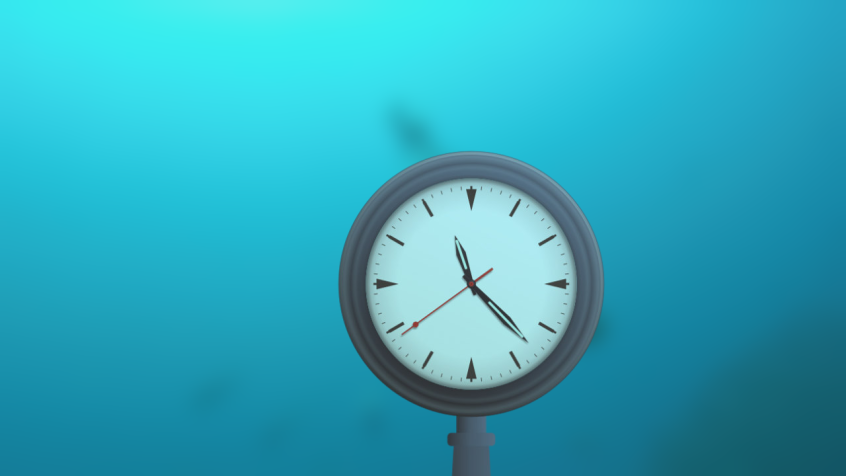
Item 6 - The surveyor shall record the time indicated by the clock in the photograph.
11:22:39
